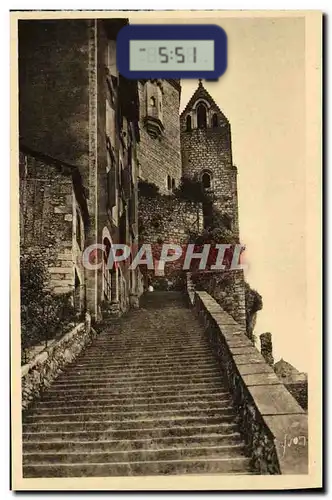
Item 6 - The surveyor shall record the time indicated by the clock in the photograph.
5:51
